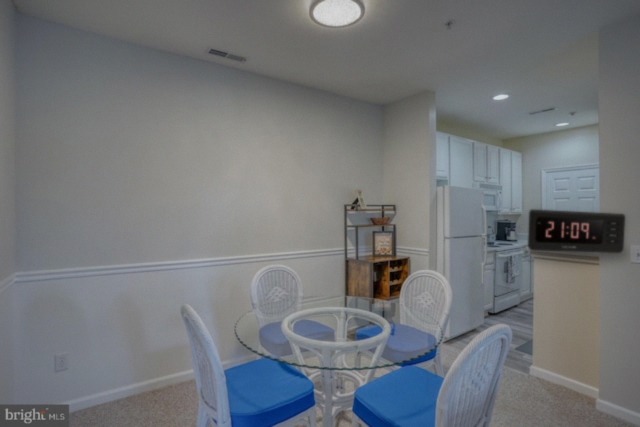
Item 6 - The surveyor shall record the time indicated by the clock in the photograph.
21:09
